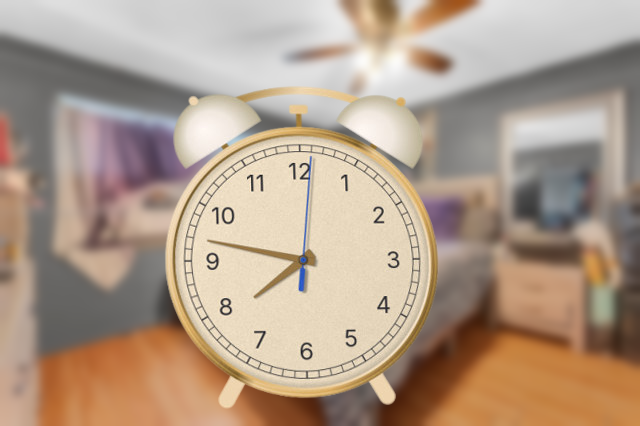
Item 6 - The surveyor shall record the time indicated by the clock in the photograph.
7:47:01
